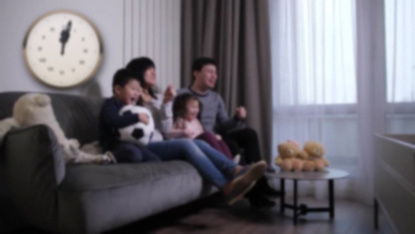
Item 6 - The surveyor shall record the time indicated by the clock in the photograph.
12:02
